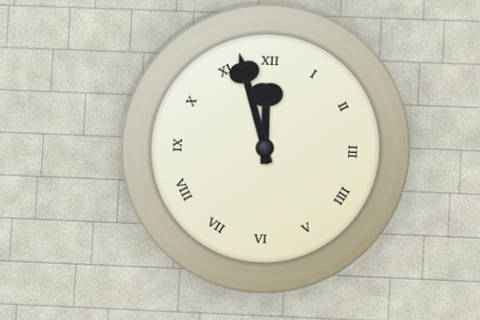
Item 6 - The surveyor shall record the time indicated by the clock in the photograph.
11:57
